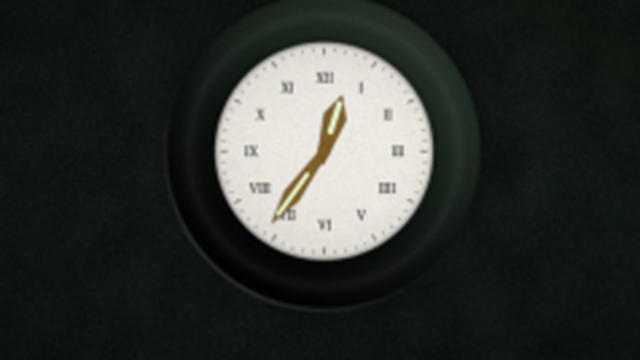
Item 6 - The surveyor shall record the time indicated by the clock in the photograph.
12:36
